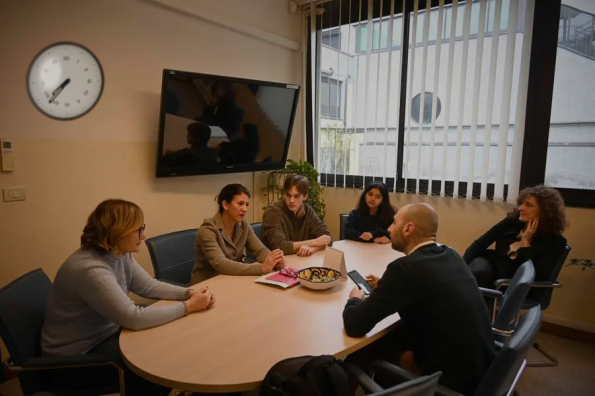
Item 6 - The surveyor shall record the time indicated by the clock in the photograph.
7:37
